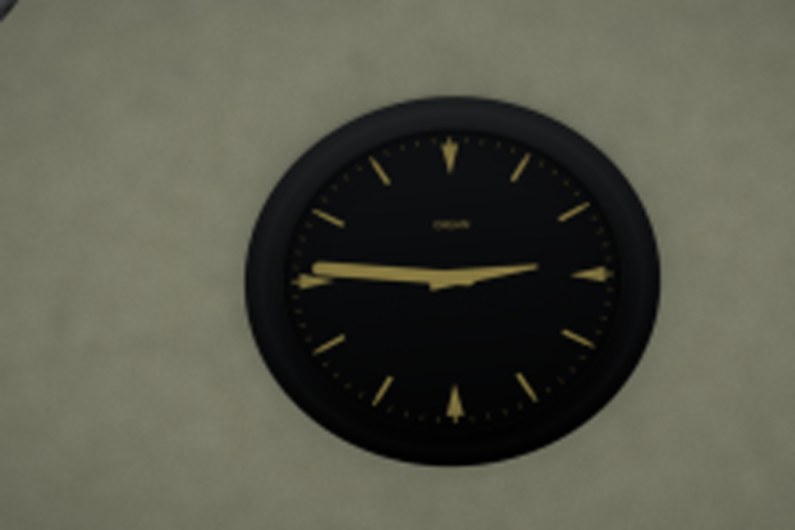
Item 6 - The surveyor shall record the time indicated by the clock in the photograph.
2:46
